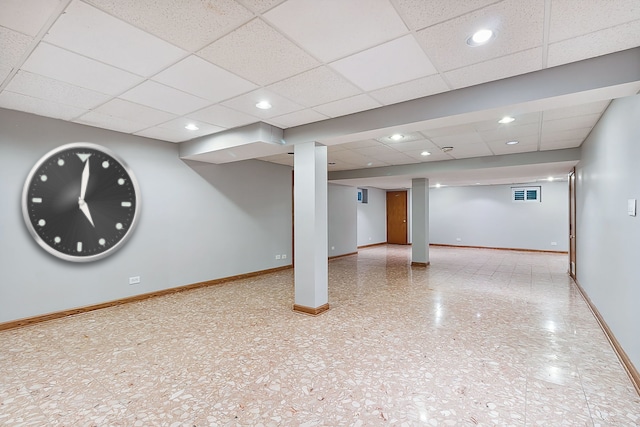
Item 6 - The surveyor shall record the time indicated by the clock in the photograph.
5:01
